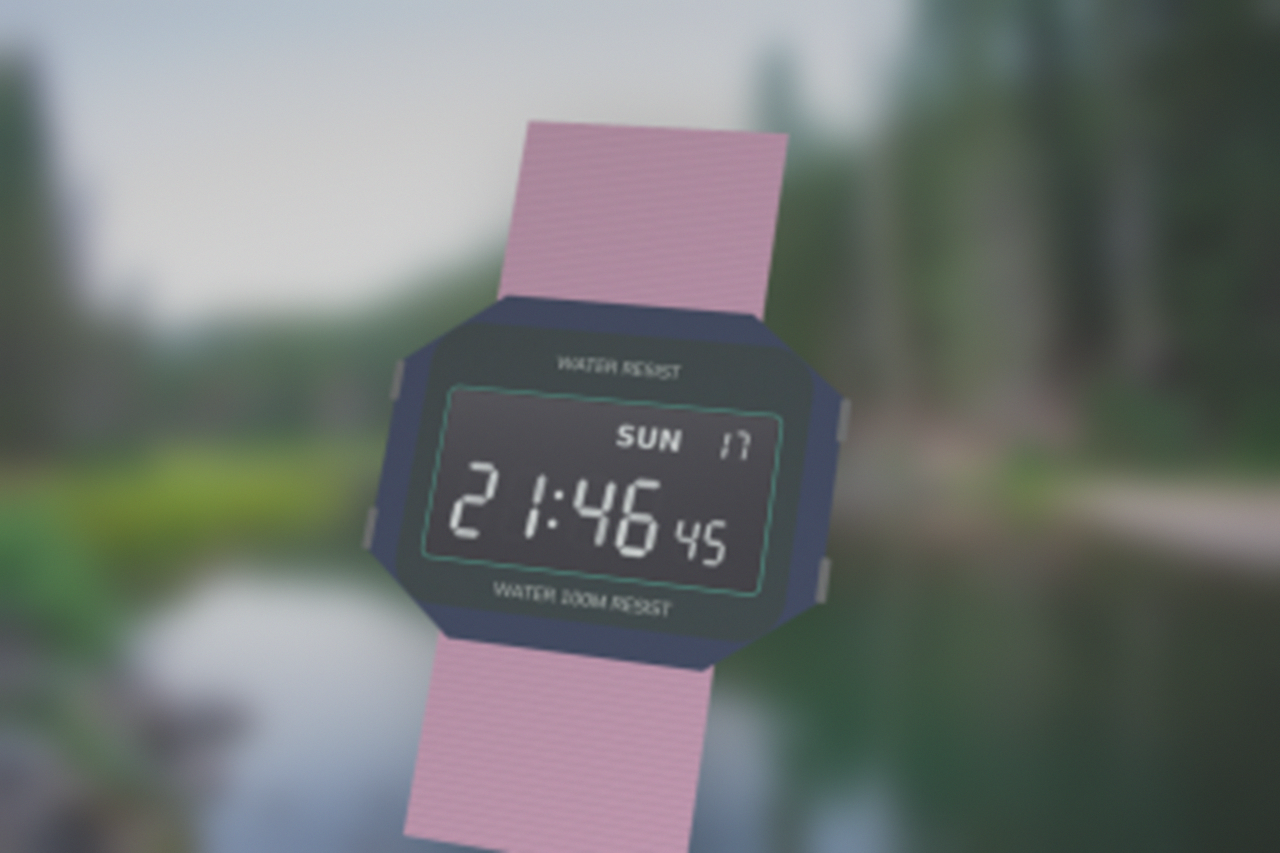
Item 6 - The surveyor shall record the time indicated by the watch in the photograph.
21:46:45
